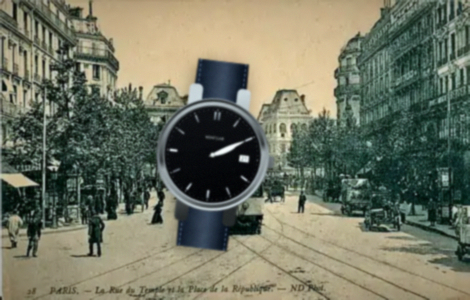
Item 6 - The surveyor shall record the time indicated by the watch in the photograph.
2:10
